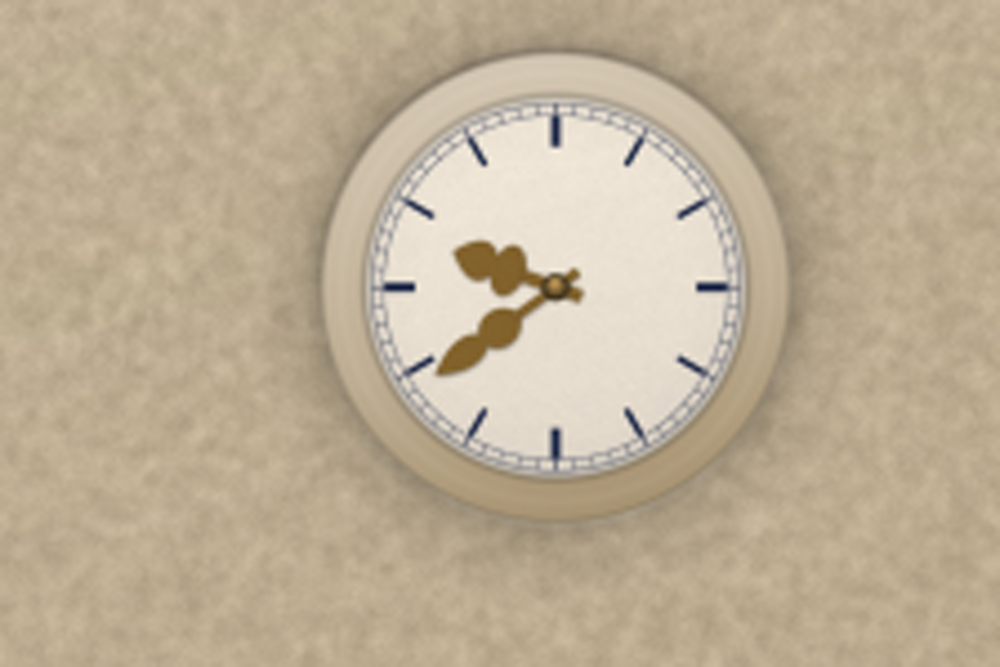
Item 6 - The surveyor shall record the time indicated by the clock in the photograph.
9:39
